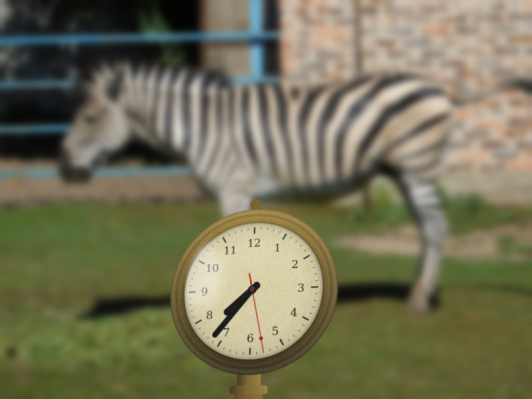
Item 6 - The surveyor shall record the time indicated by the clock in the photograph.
7:36:28
